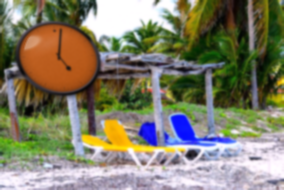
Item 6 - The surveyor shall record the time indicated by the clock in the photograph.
5:02
